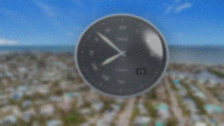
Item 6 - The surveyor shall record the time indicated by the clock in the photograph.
7:52
